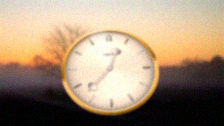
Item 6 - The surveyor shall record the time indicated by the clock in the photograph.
12:37
